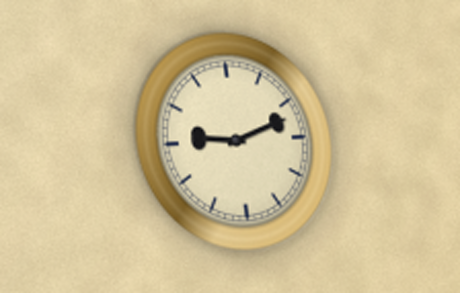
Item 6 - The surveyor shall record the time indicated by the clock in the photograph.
9:12
